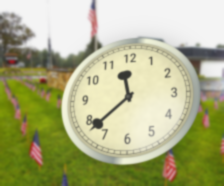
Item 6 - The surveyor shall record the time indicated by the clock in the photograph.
11:38
